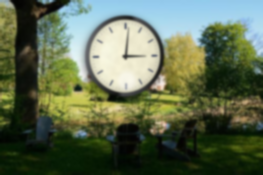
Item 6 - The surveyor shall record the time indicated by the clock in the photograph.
3:01
